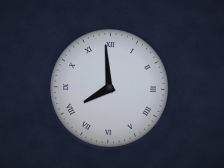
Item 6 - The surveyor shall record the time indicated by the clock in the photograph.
7:59
